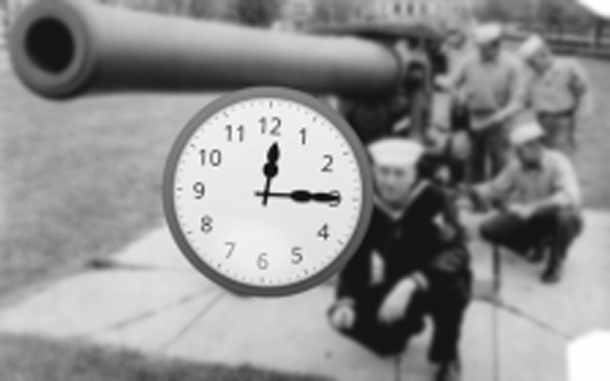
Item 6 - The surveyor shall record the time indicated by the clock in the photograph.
12:15
